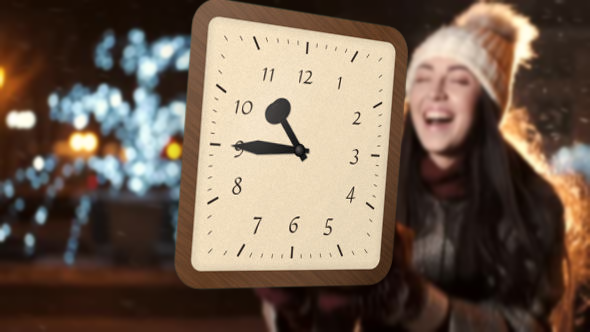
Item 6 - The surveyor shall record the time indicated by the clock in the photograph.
10:45
